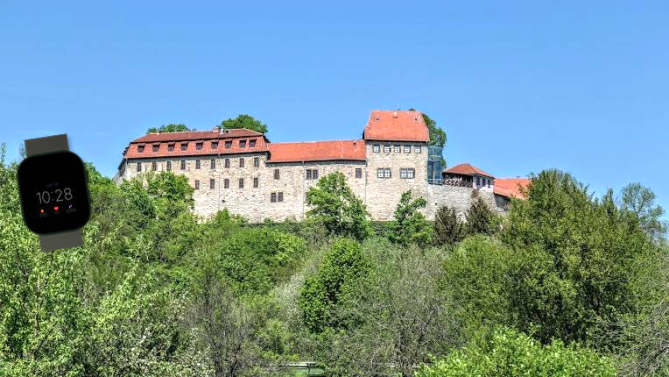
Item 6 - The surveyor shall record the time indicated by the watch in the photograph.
10:28
